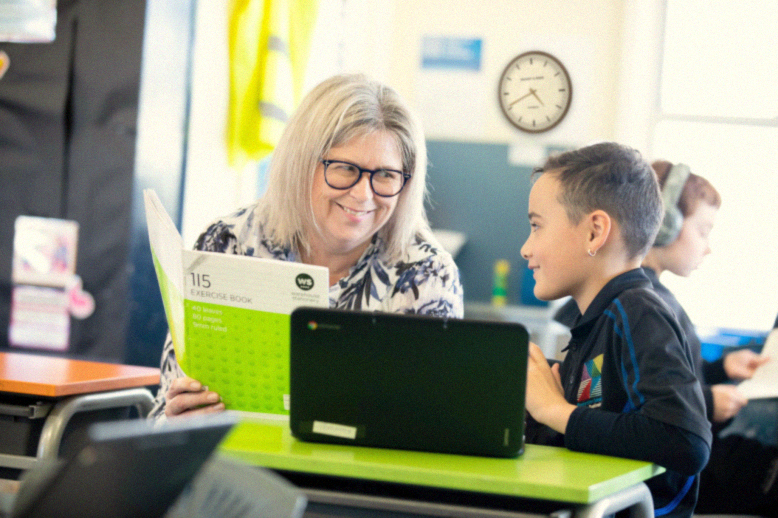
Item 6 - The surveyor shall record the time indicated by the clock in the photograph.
4:41
